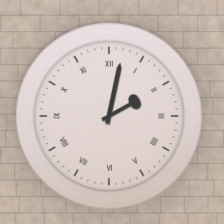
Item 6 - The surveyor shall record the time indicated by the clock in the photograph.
2:02
